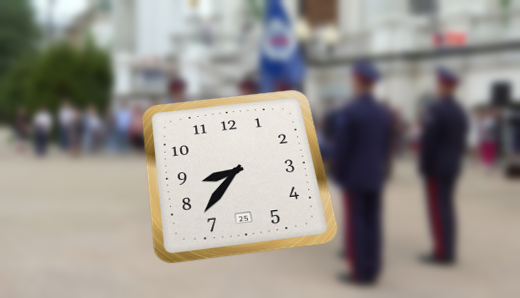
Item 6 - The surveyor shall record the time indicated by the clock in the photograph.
8:37
